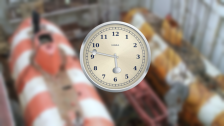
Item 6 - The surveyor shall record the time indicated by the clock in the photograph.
5:47
